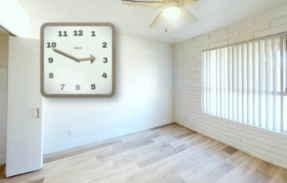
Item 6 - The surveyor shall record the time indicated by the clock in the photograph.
2:49
